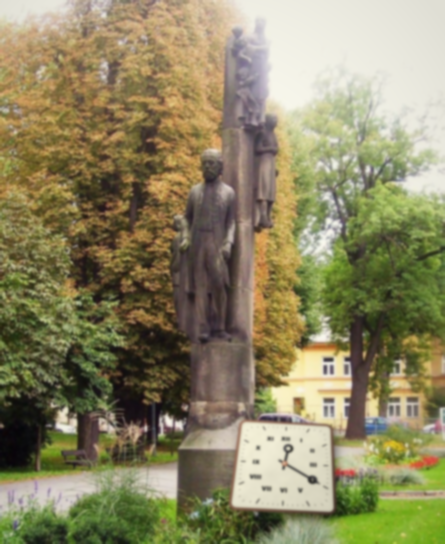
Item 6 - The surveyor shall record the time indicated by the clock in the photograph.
12:20
